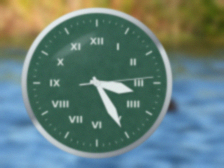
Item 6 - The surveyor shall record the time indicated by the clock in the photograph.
3:25:14
